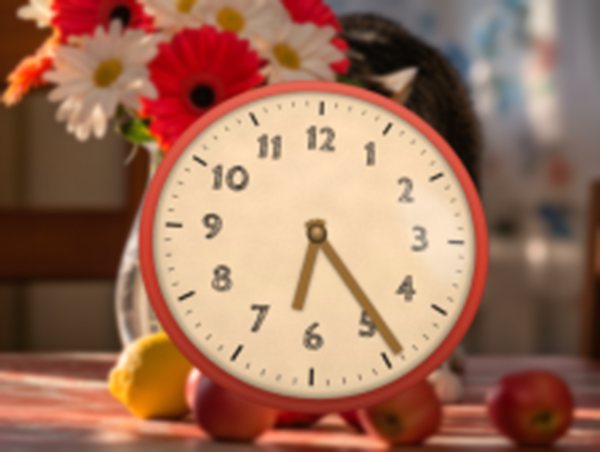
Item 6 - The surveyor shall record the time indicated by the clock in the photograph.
6:24
